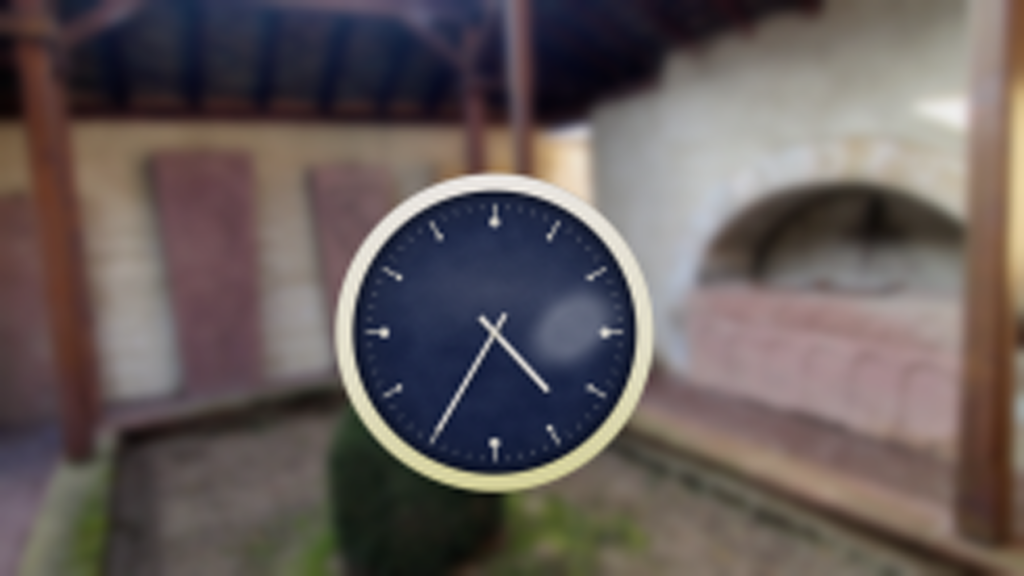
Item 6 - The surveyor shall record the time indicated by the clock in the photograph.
4:35
